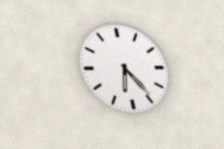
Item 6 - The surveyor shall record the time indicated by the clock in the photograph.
6:24
